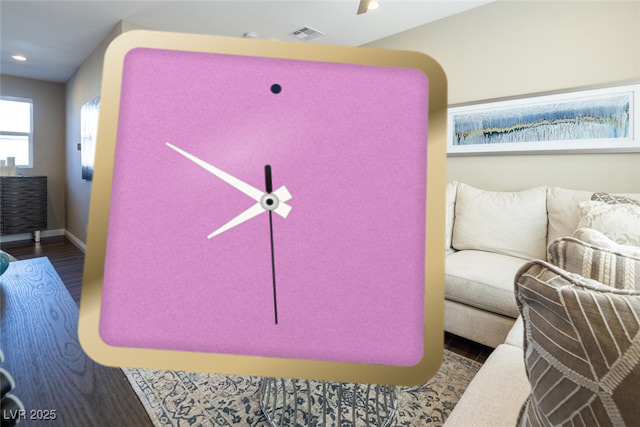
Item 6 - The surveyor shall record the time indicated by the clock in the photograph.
7:49:29
